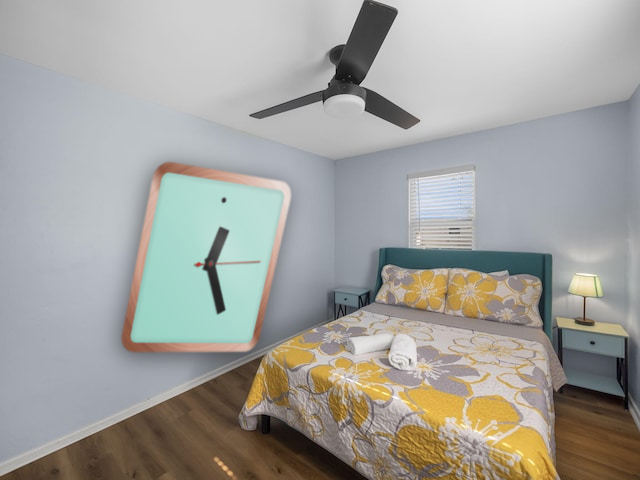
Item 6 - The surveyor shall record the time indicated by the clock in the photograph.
12:25:14
